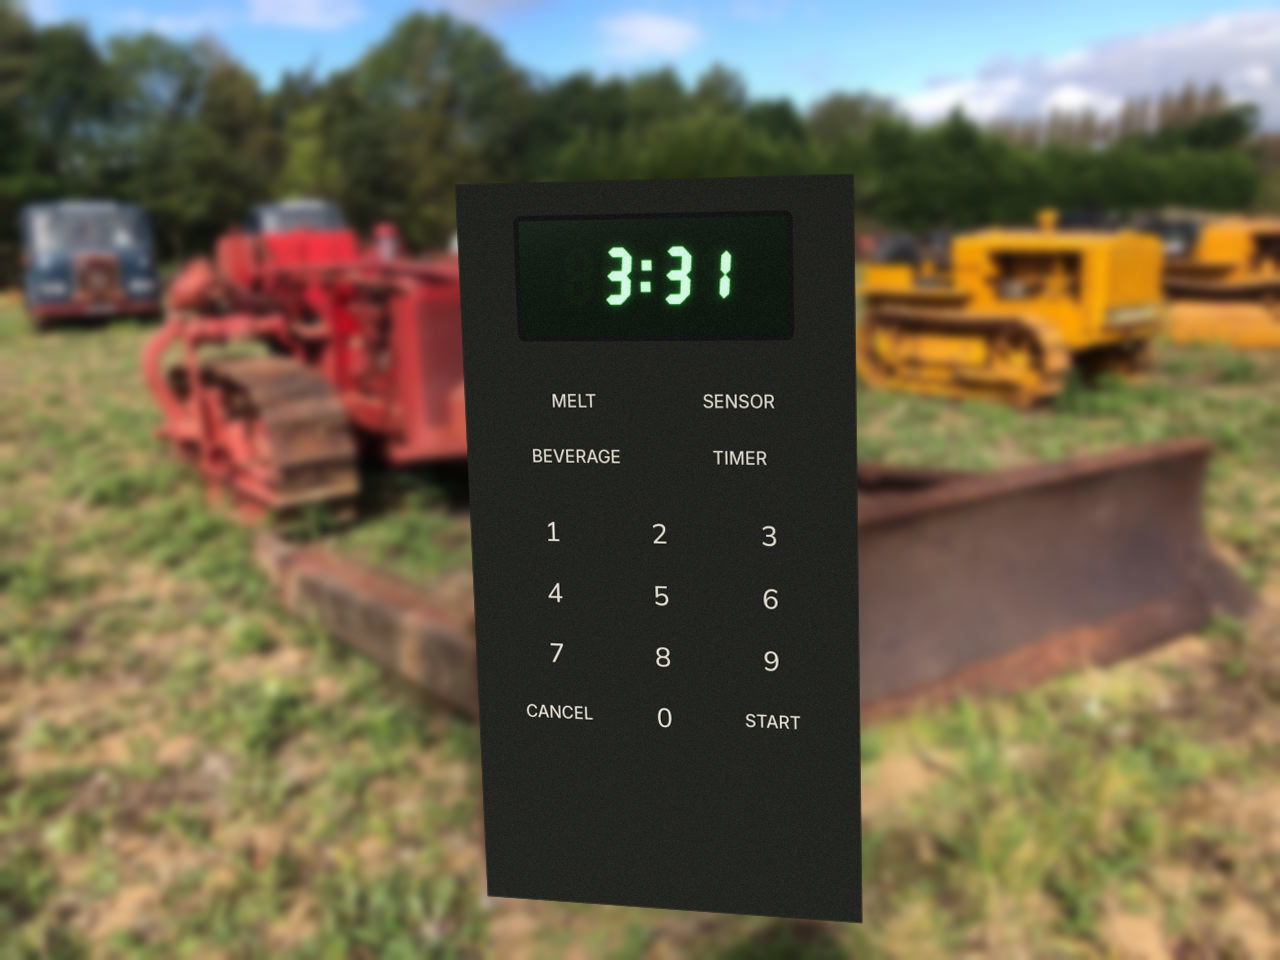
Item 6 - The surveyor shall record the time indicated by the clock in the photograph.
3:31
